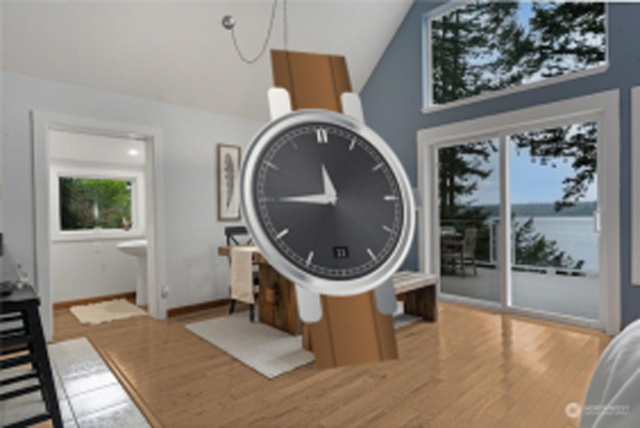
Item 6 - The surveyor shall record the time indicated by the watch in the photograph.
11:45
